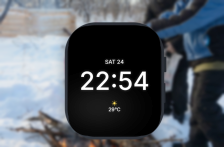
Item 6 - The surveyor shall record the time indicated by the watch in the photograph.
22:54
